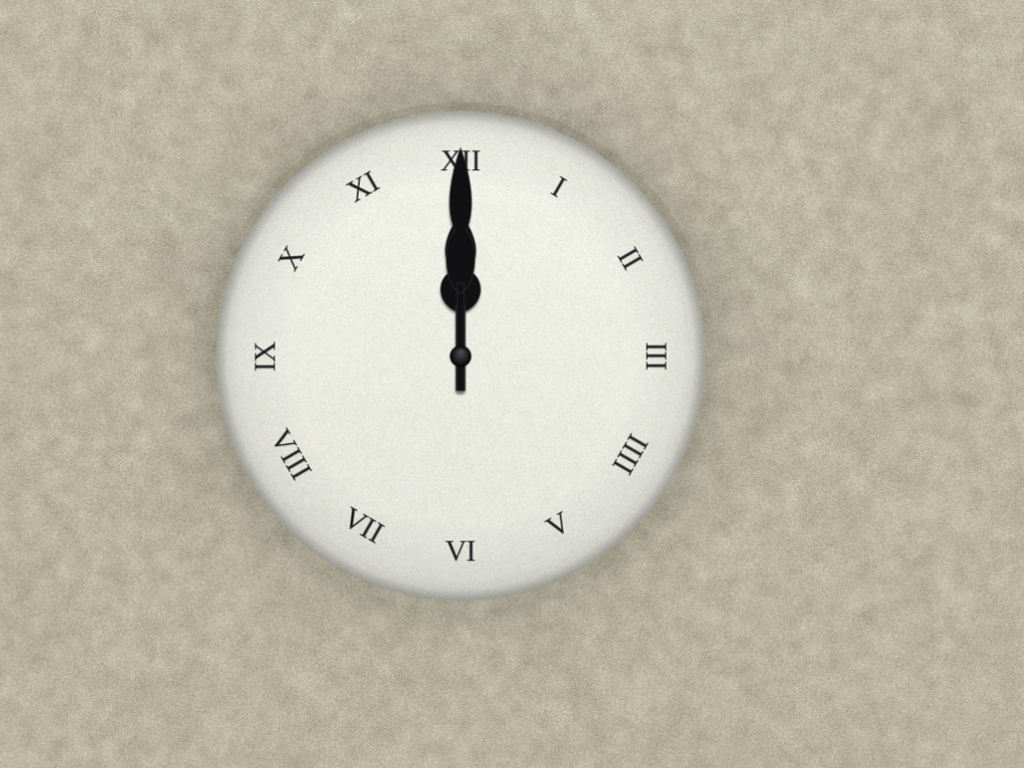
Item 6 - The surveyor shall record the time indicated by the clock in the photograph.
12:00
